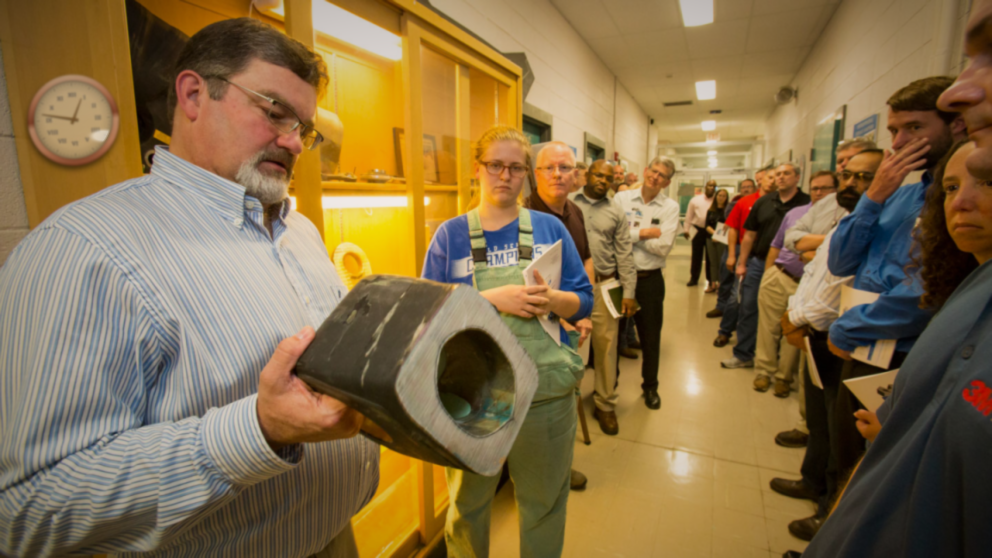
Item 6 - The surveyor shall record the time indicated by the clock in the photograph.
12:47
